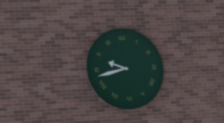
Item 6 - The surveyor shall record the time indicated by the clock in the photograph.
9:43
